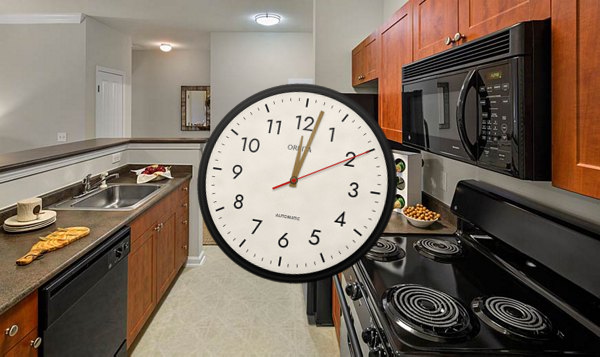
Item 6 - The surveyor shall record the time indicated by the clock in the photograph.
12:02:10
